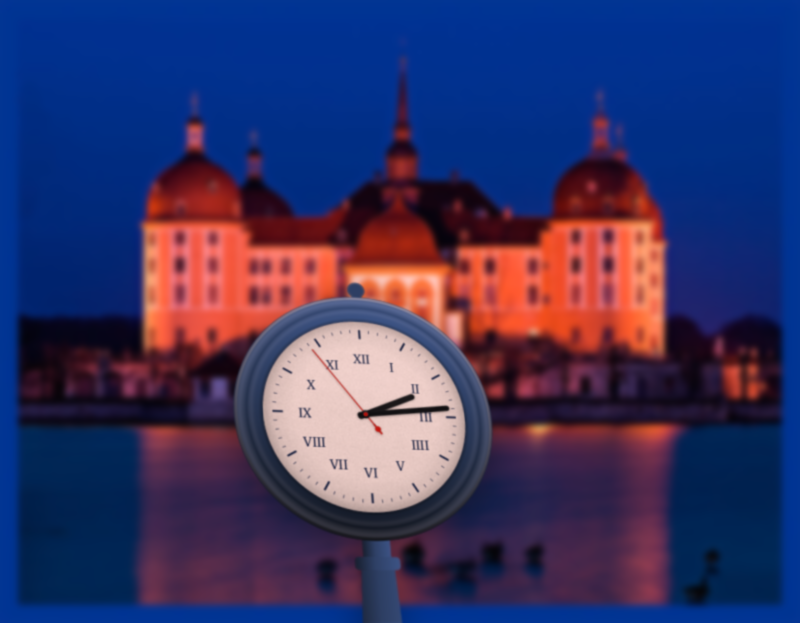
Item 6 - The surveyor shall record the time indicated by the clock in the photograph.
2:13:54
